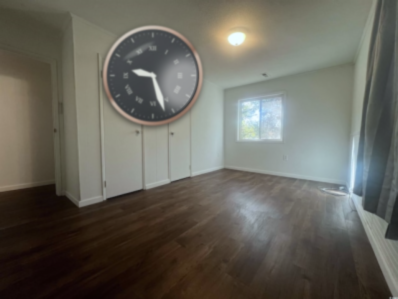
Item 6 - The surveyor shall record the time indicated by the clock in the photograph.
9:27
